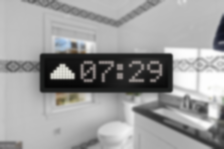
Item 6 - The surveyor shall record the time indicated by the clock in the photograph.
7:29
